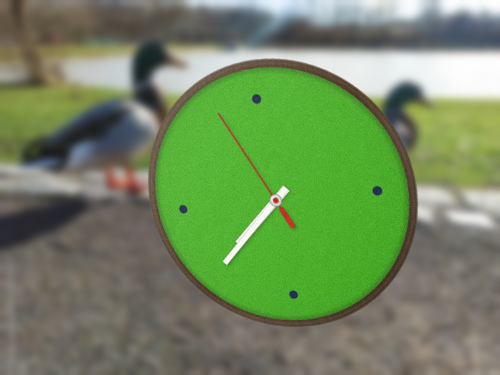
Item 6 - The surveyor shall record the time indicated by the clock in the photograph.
7:37:56
